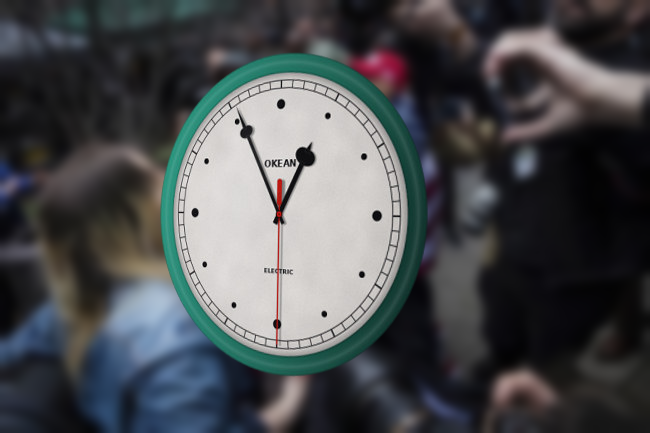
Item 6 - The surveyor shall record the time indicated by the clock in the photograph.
12:55:30
